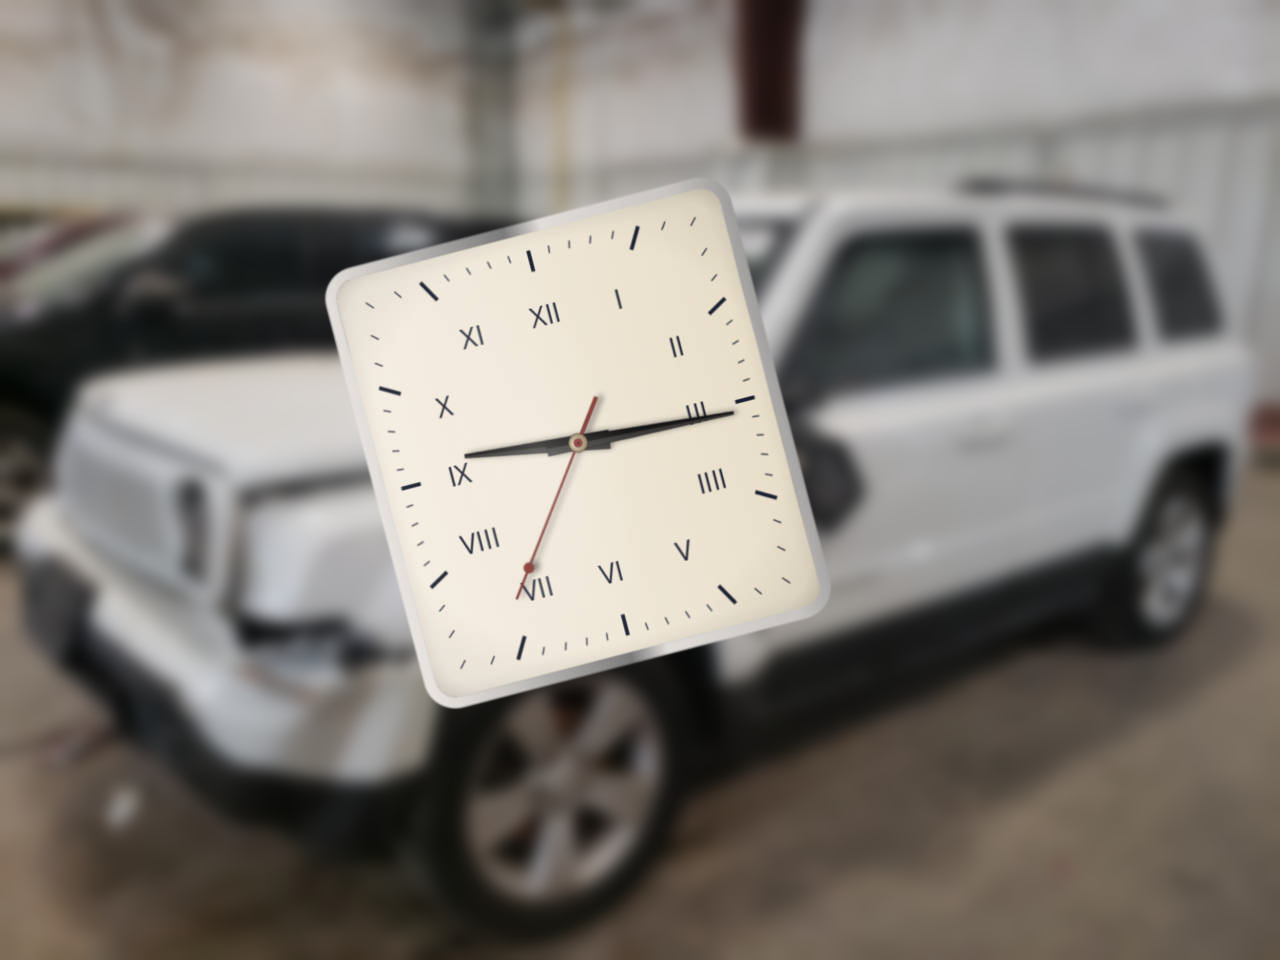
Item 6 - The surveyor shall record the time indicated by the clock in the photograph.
9:15:36
